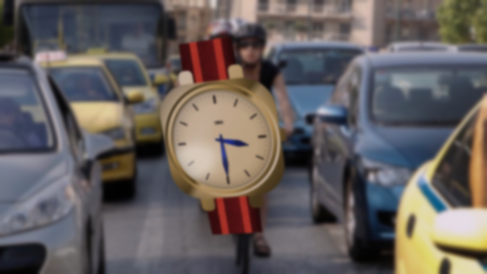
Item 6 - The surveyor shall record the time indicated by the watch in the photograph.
3:30
